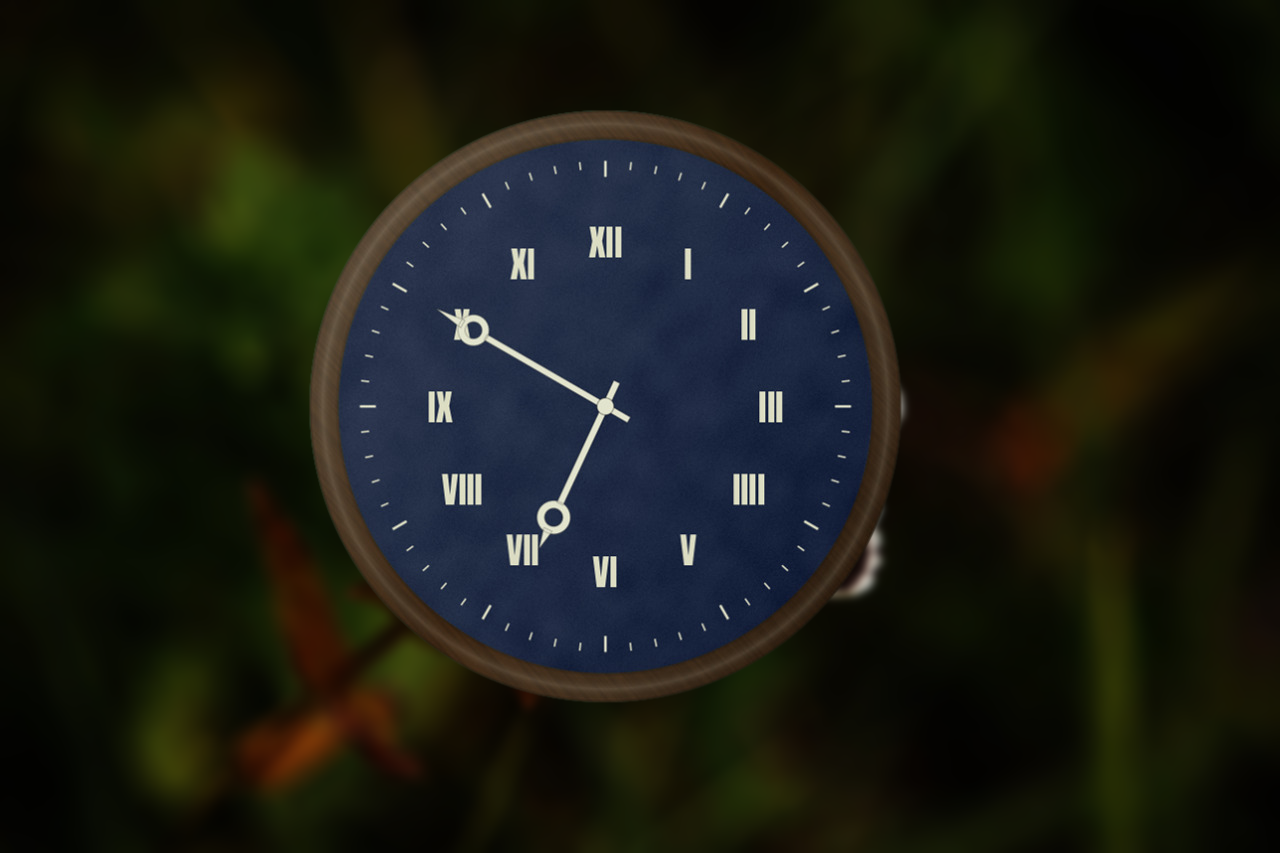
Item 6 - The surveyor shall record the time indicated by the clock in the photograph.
6:50
